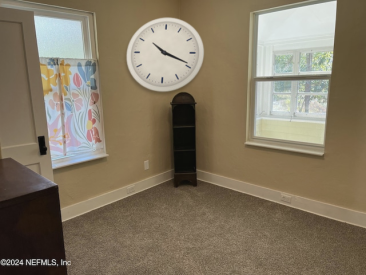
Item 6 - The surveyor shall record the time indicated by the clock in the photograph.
10:19
